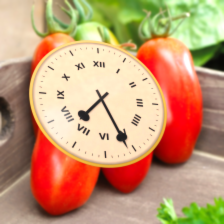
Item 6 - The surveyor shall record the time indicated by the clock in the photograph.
7:26
